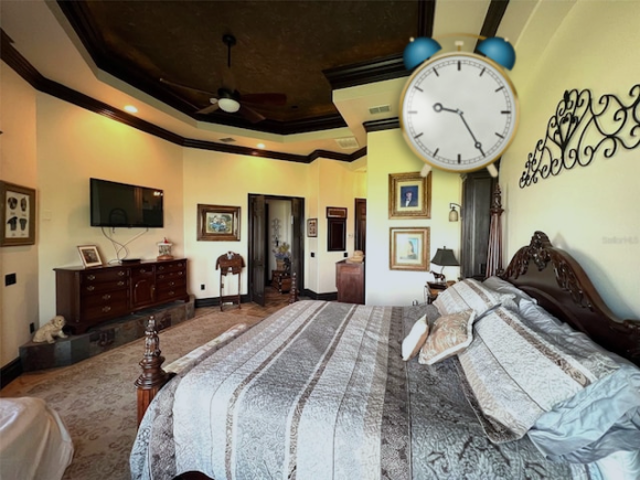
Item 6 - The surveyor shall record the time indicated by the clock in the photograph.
9:25
